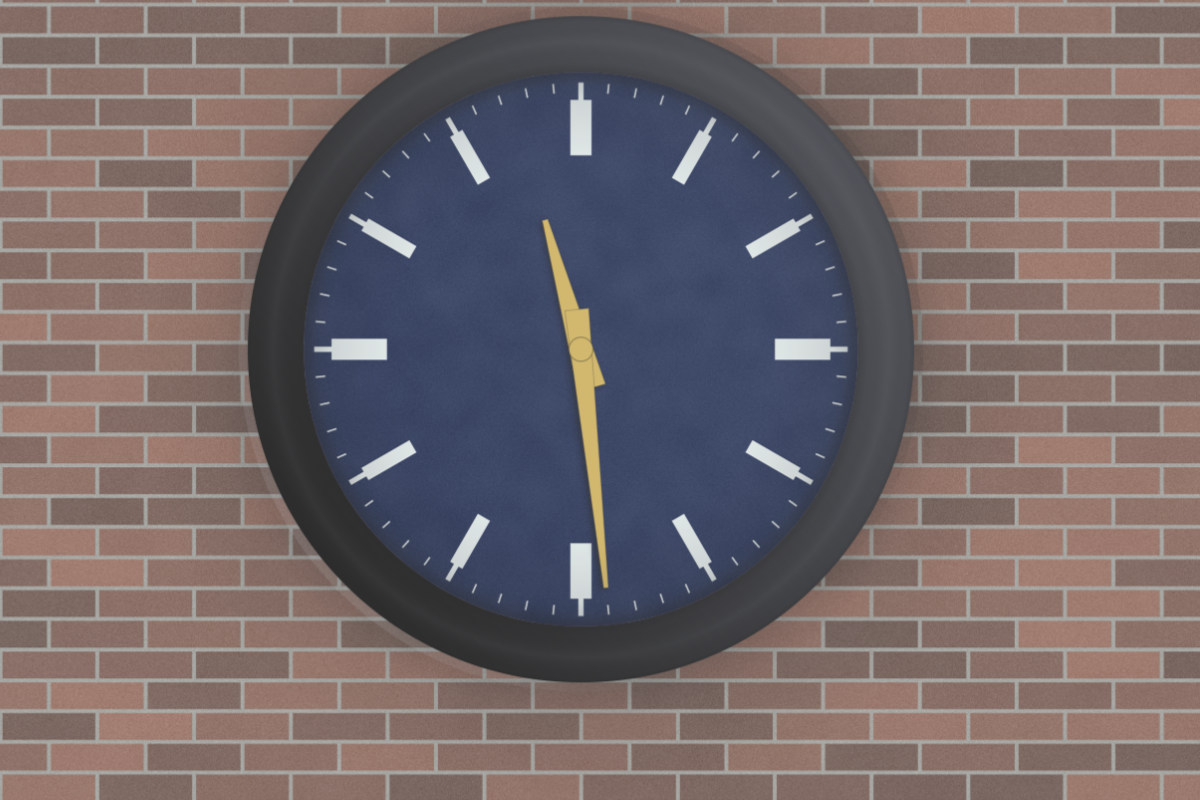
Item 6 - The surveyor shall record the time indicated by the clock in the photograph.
11:29
